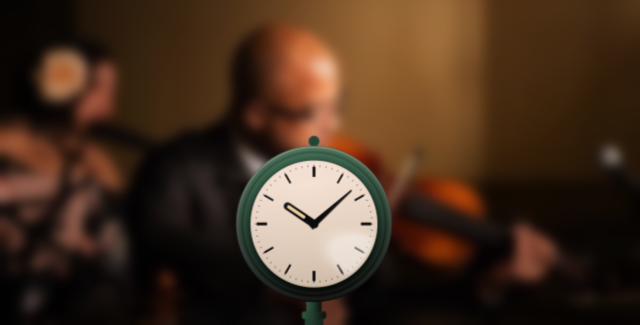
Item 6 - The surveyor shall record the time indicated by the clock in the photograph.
10:08
